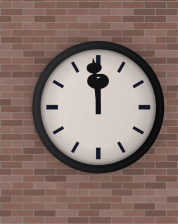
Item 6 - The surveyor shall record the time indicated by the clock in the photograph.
11:59
